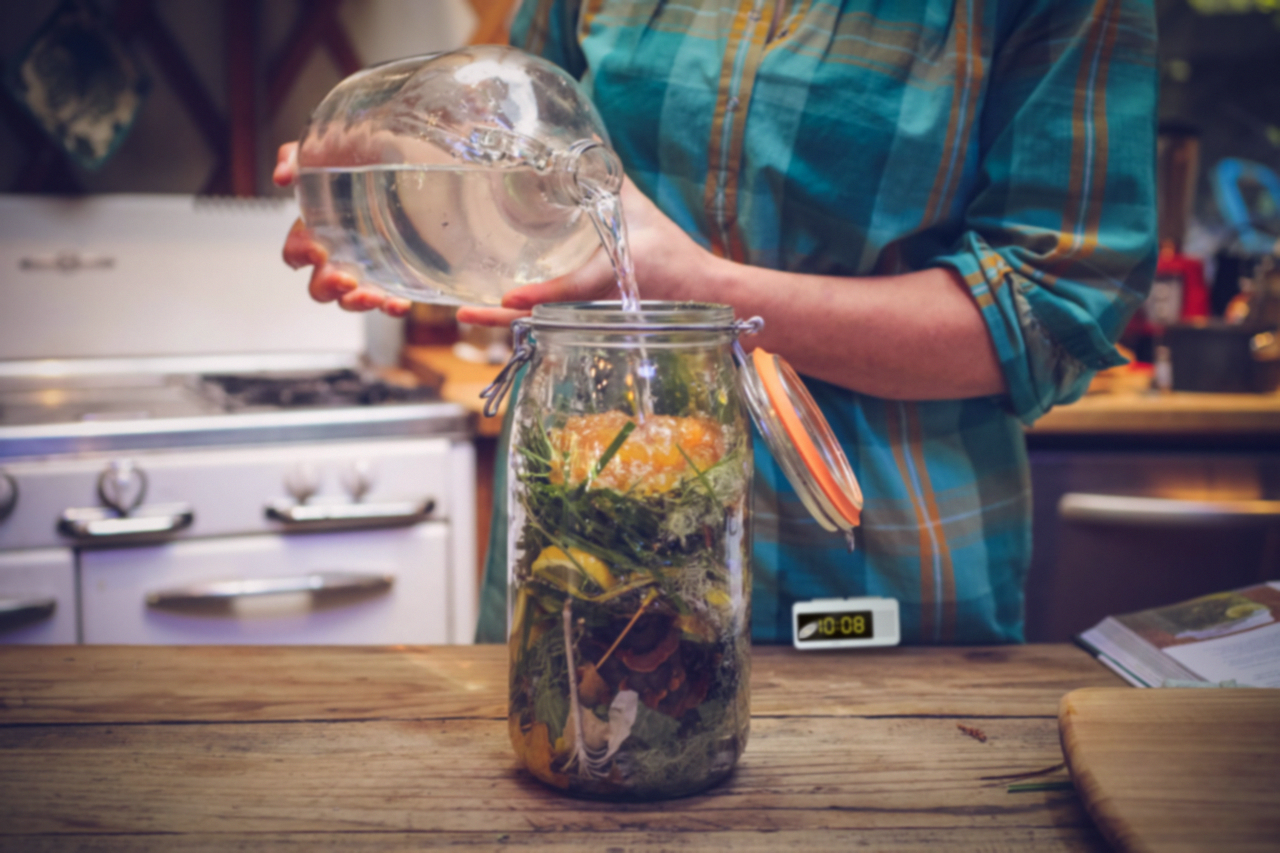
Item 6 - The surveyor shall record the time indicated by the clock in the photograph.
10:08
